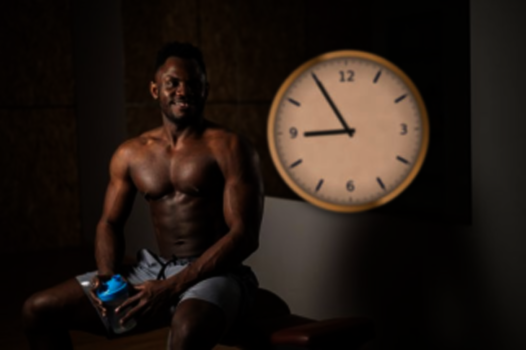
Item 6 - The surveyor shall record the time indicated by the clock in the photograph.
8:55
